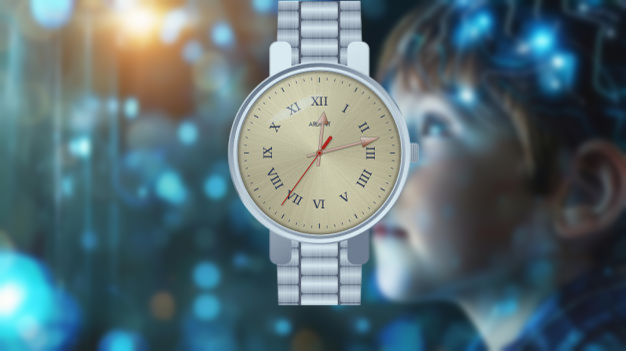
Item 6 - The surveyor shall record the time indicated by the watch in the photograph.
12:12:36
